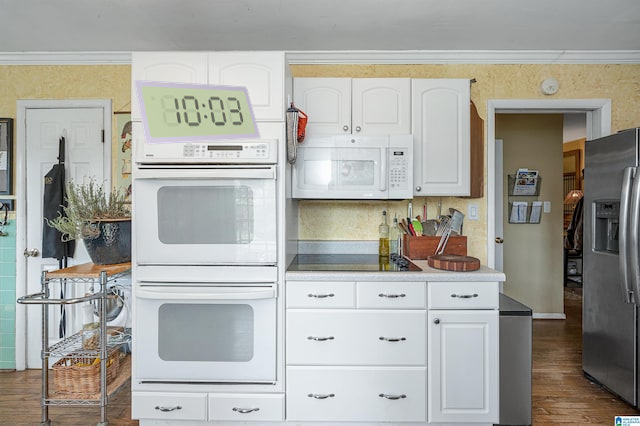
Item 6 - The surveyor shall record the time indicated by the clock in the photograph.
10:03
